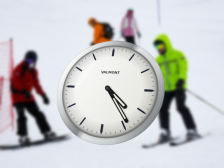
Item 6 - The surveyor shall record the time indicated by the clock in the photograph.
4:24
